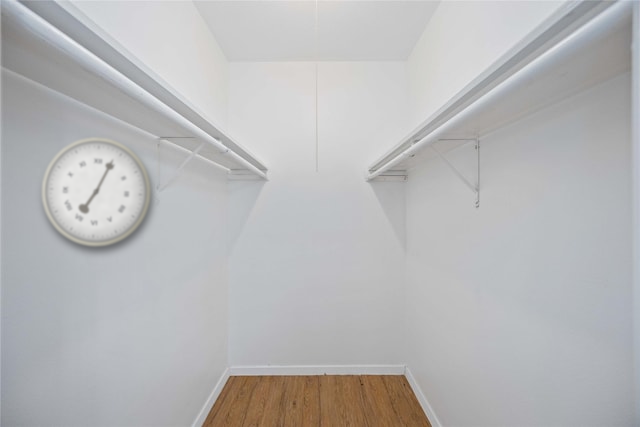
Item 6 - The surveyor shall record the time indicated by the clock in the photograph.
7:04
